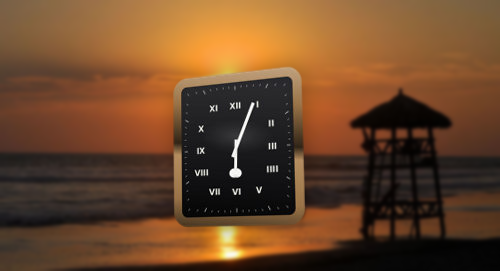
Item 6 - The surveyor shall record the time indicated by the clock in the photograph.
6:04
